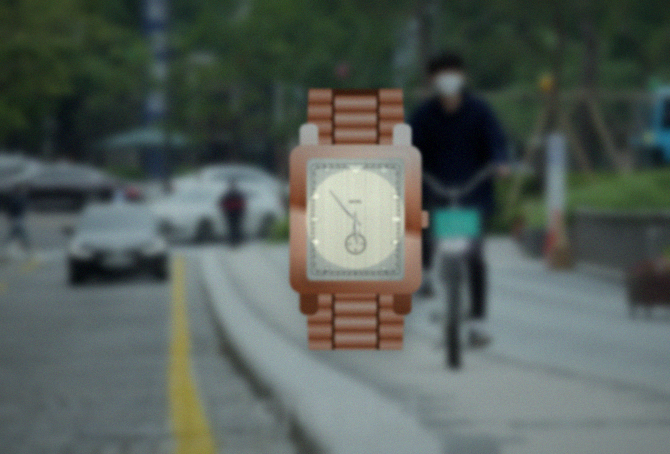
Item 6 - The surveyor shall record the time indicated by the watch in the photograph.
5:53
